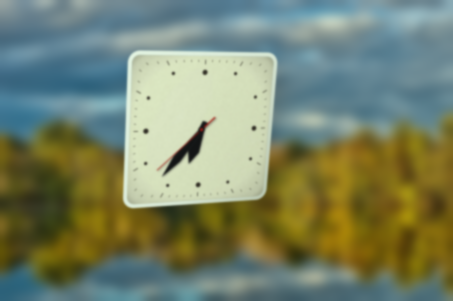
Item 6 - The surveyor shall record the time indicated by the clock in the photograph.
6:36:38
